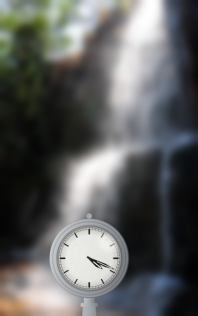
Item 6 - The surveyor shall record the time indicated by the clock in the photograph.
4:19
